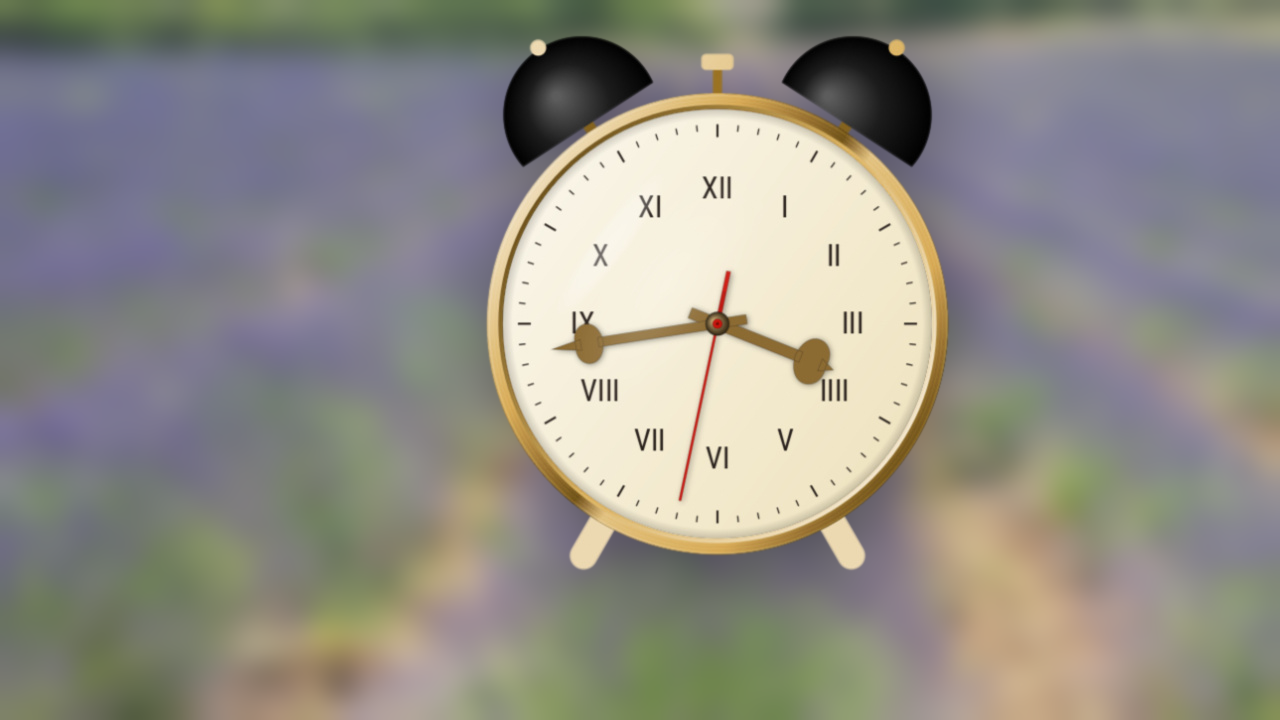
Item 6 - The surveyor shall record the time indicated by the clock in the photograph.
3:43:32
